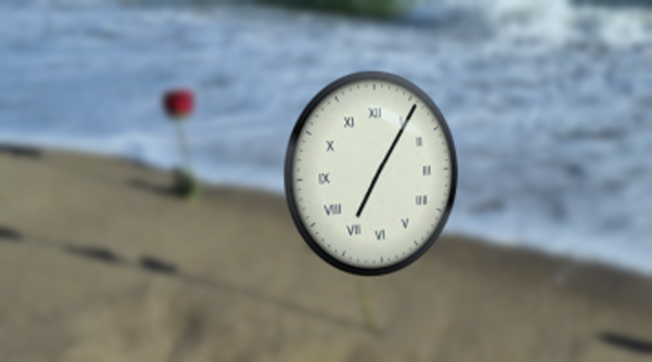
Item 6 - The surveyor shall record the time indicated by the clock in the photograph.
7:06
